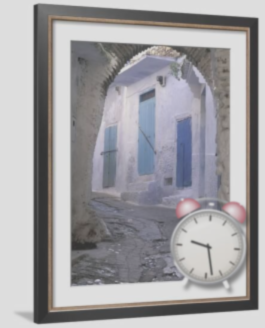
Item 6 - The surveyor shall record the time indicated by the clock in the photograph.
9:28
